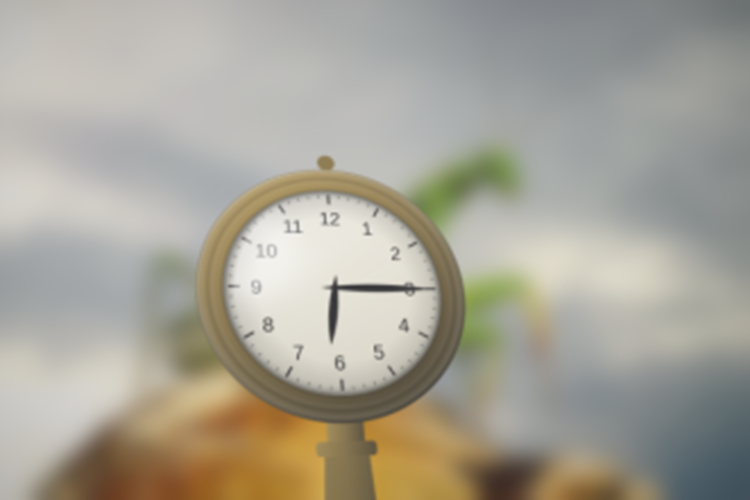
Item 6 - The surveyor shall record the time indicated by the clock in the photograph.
6:15
